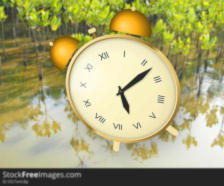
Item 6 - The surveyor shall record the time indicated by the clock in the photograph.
6:12
